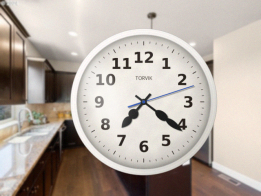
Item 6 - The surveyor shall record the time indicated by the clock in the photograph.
7:21:12
